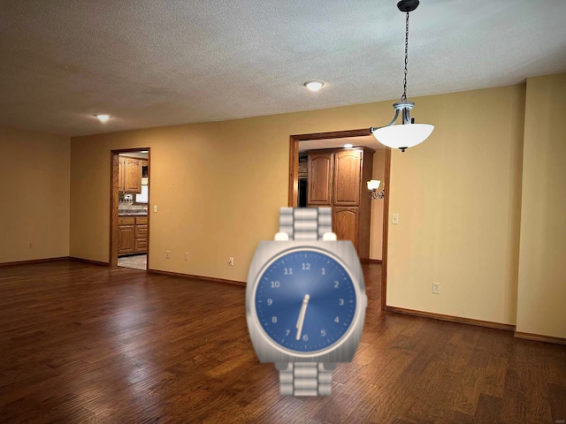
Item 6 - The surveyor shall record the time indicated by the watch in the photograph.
6:32
